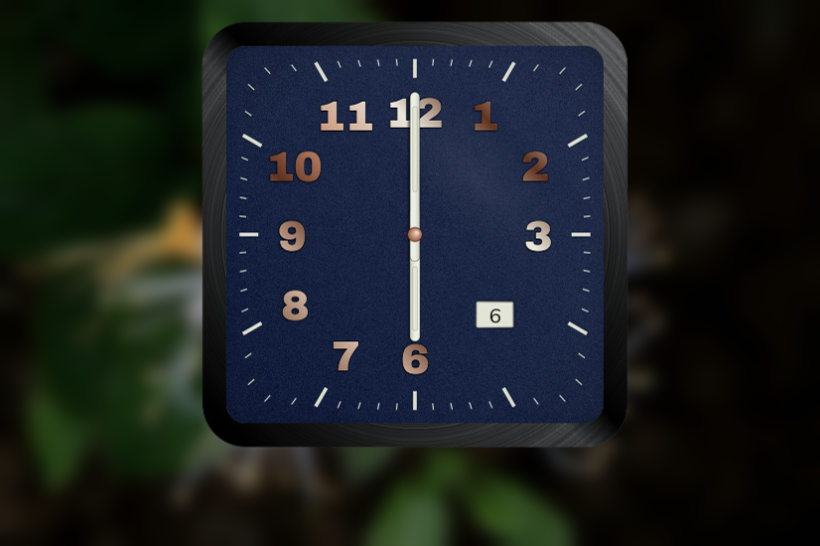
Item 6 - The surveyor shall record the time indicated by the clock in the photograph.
6:00
